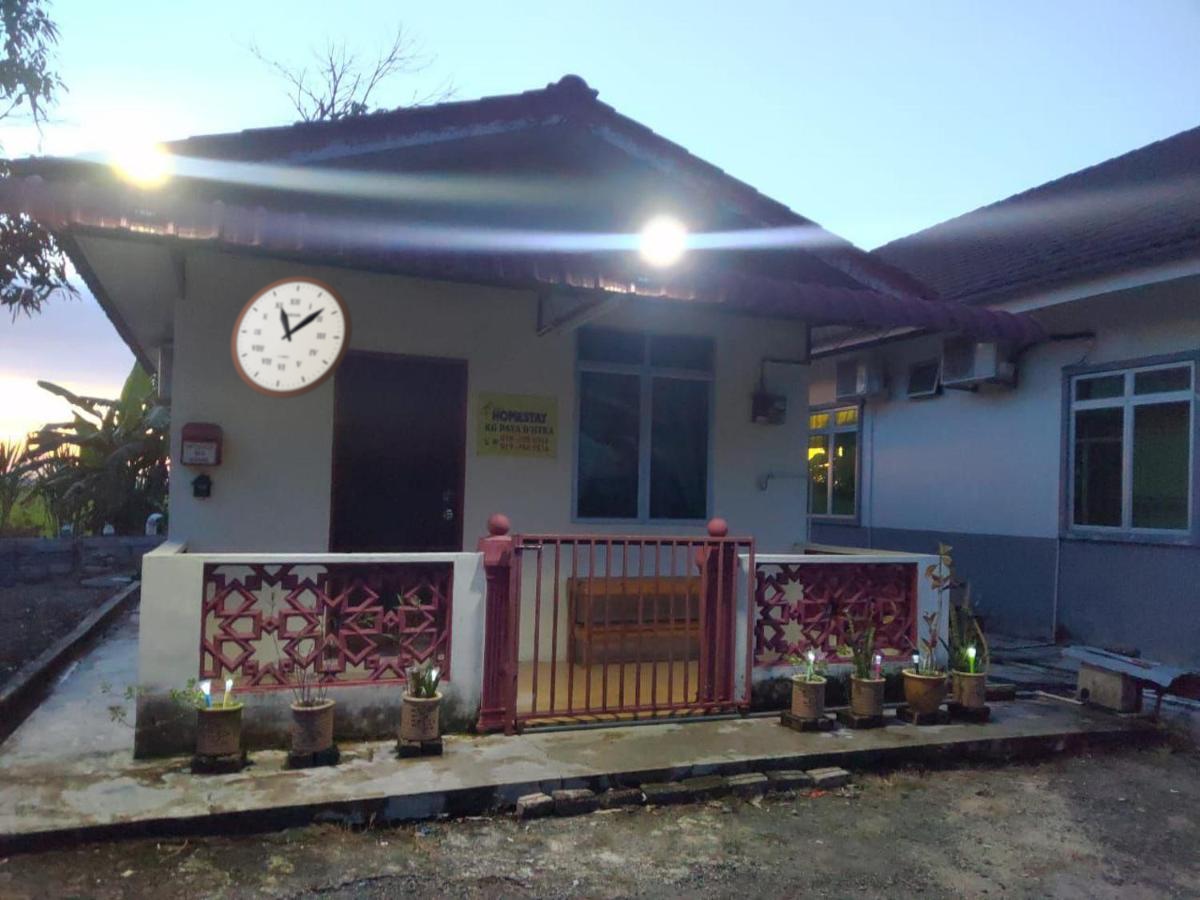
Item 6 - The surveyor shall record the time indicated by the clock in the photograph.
11:08
